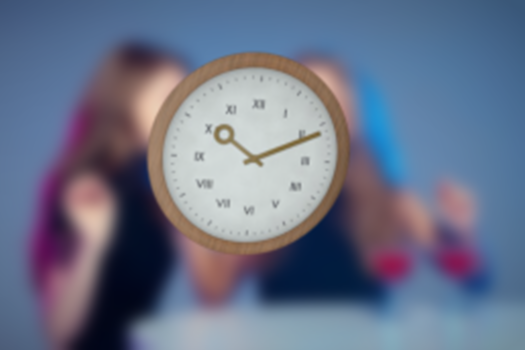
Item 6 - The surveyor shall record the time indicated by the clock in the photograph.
10:11
